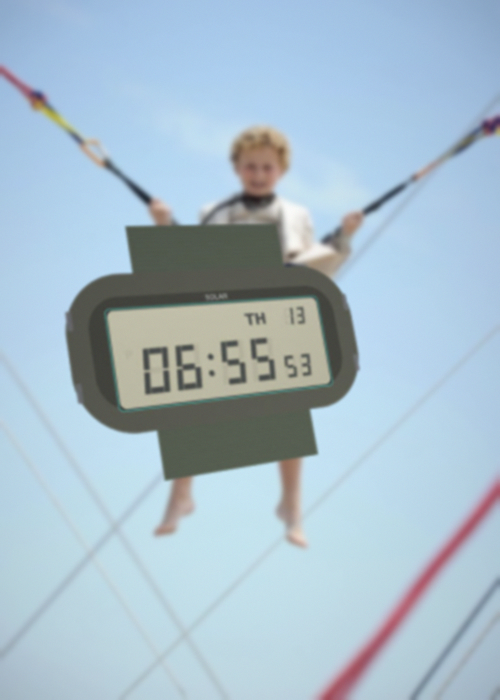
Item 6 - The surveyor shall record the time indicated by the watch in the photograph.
6:55:53
